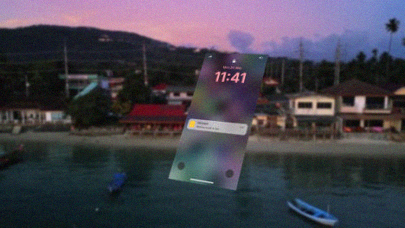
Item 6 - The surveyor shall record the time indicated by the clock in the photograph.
11:41
